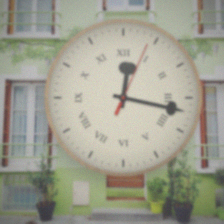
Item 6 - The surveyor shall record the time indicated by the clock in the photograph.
12:17:04
